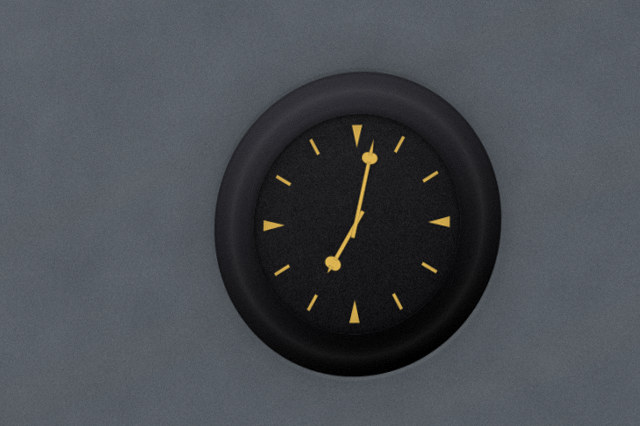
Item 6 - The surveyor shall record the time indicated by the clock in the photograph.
7:02
